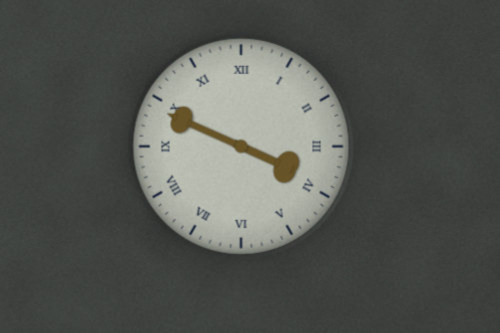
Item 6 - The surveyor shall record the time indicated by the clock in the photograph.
3:49
